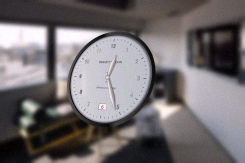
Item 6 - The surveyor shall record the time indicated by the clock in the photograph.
12:26
